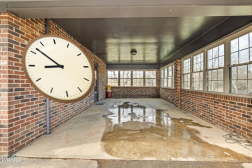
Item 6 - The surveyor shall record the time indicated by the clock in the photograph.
8:52
